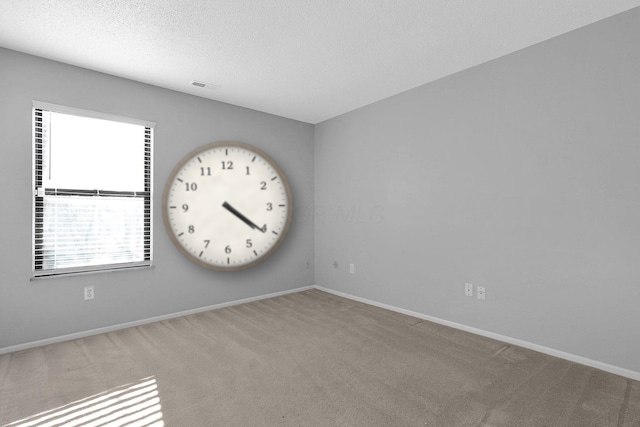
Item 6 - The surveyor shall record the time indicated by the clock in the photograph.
4:21
